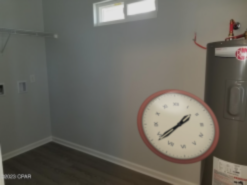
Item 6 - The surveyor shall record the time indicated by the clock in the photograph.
1:39
